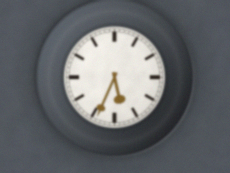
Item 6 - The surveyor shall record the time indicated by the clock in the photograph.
5:34
